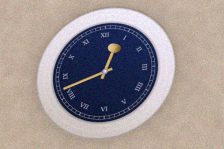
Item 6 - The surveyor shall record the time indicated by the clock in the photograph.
12:42
